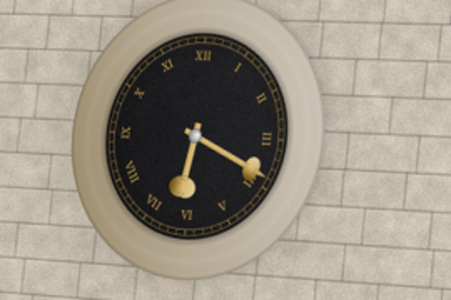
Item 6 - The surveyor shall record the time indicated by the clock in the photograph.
6:19
